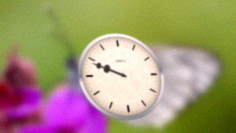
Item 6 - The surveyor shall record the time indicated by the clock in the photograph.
9:49
